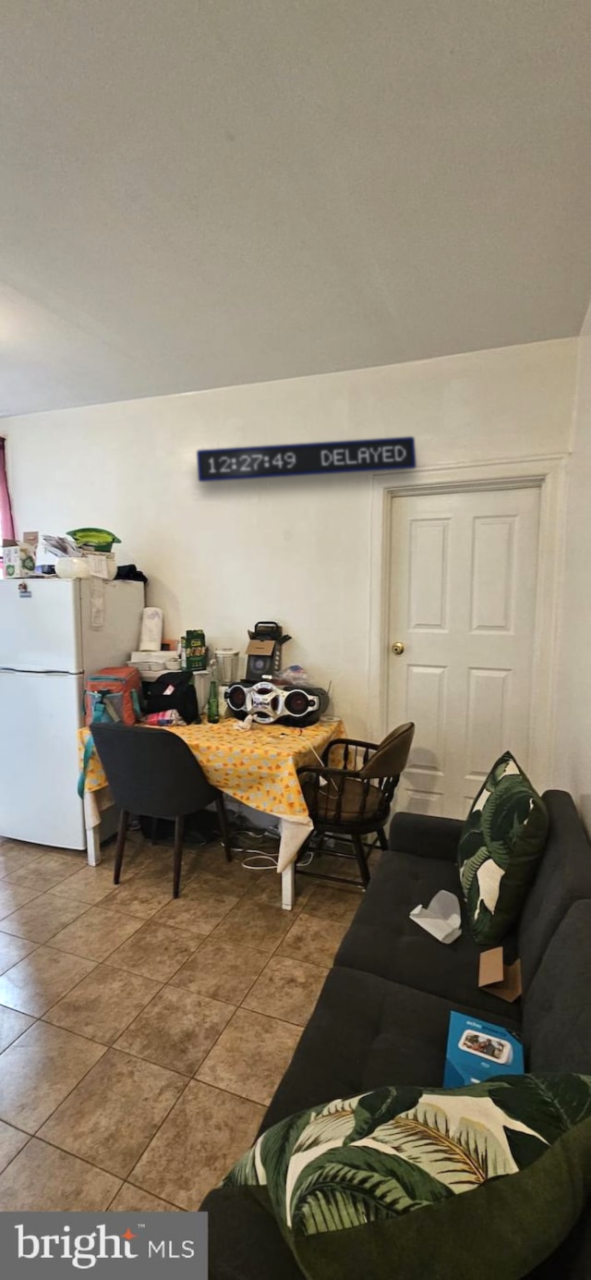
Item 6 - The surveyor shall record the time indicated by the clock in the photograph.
12:27:49
